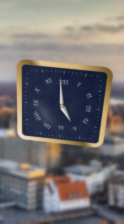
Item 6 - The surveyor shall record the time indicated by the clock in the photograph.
4:59
